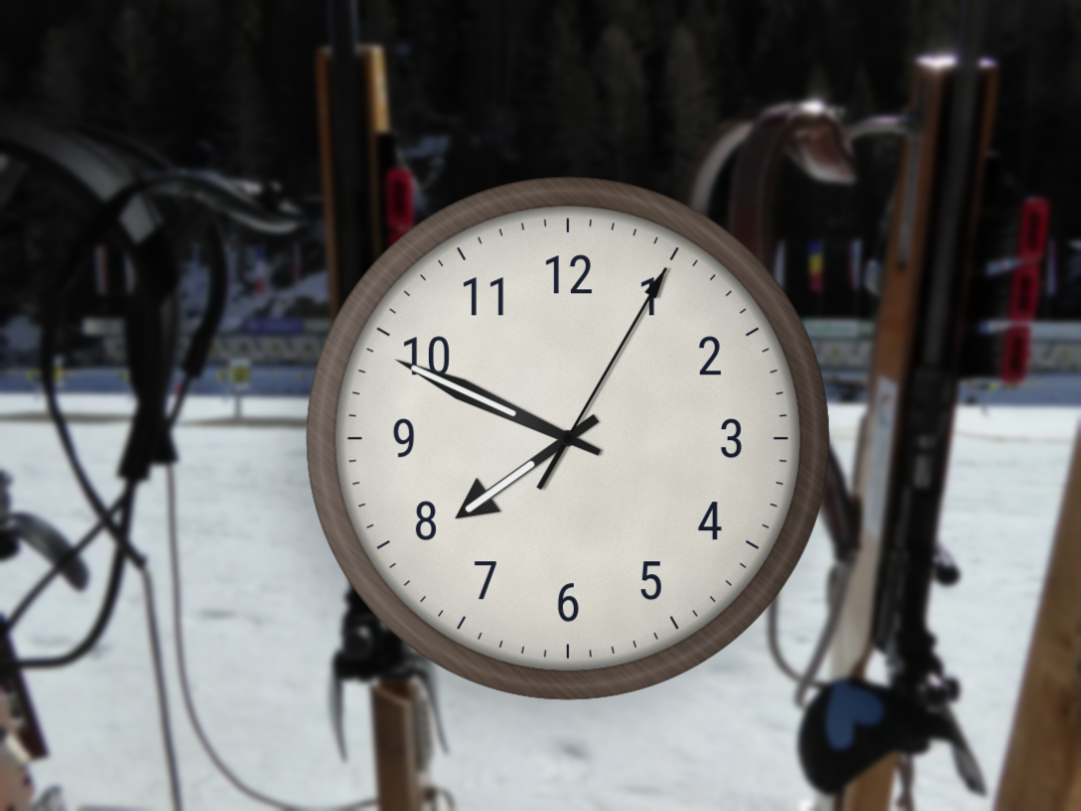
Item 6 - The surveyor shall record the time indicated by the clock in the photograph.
7:49:05
